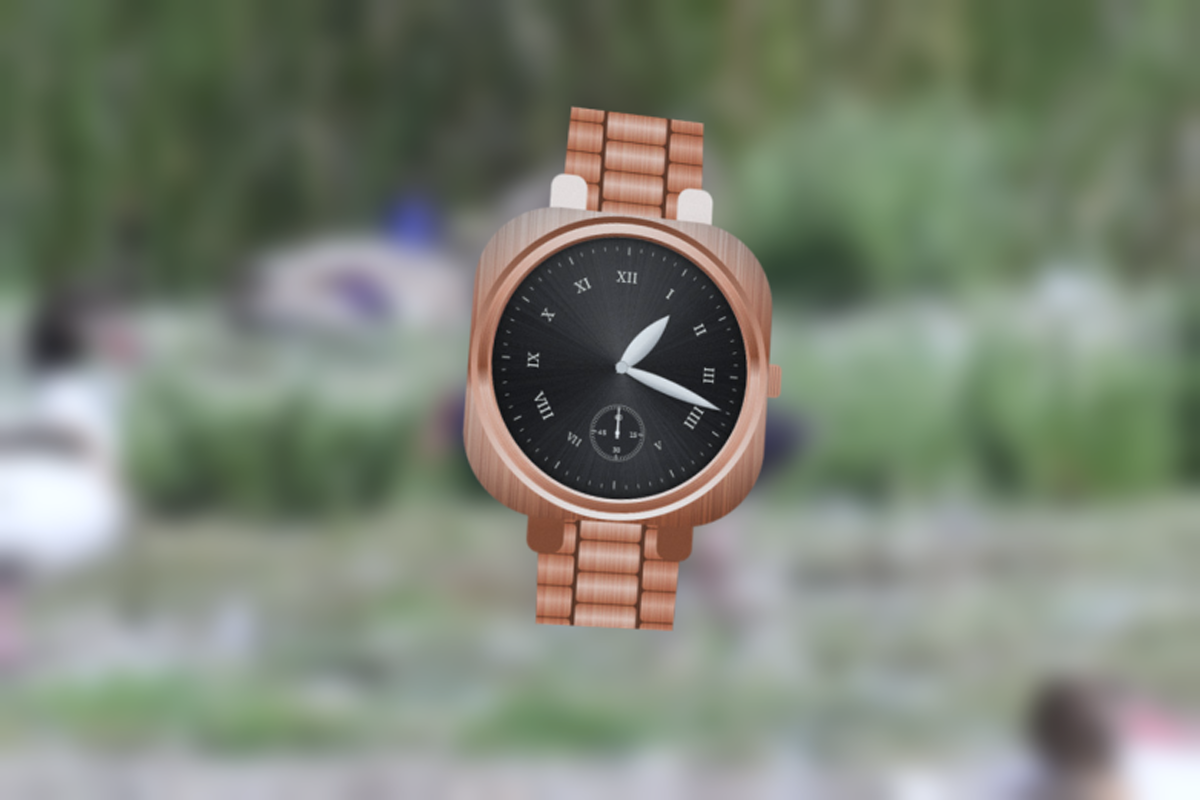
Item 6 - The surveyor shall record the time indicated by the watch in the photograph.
1:18
